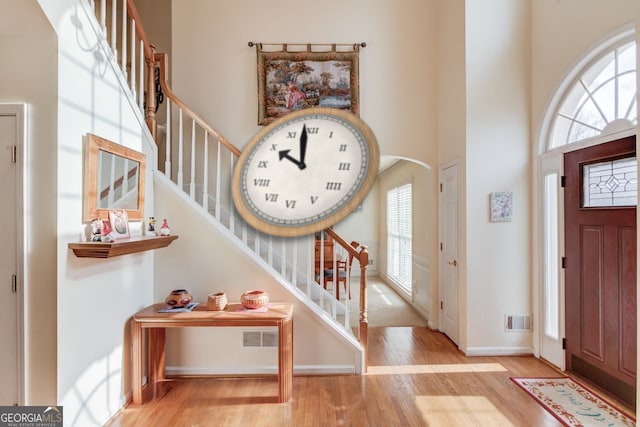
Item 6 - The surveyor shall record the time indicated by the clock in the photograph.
9:58
